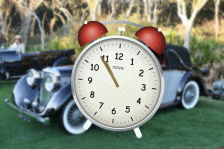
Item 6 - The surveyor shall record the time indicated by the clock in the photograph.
10:54
